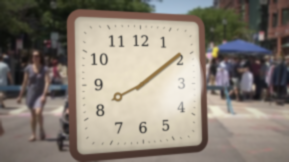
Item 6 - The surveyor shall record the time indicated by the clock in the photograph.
8:09
